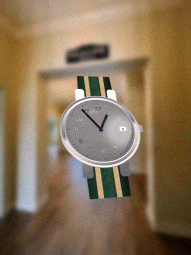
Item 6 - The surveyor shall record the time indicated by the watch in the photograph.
12:54
